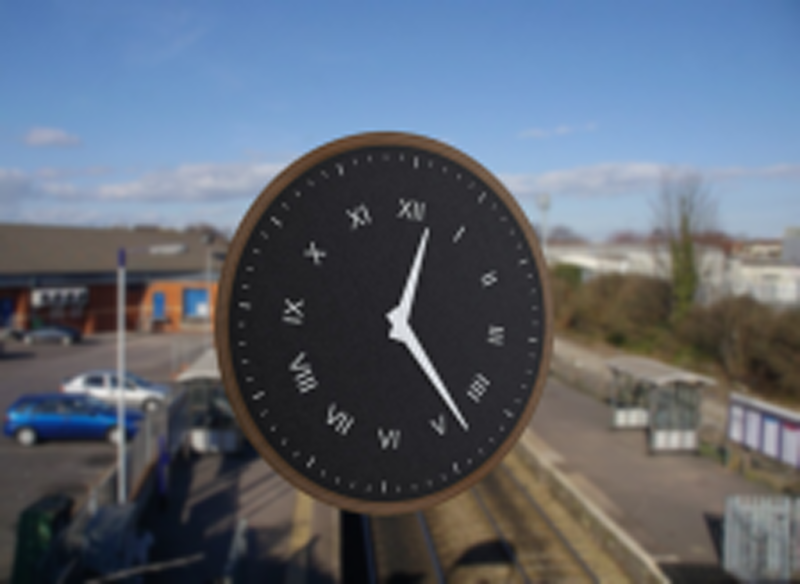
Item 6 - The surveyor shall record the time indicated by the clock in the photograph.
12:23
